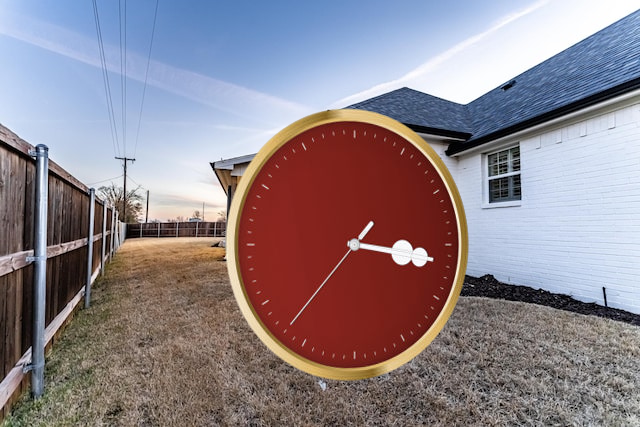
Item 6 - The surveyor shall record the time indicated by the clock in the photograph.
3:16:37
